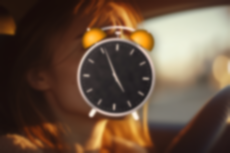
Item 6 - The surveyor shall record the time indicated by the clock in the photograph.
4:56
